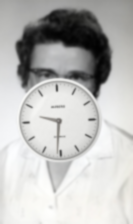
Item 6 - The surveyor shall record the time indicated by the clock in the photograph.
9:31
